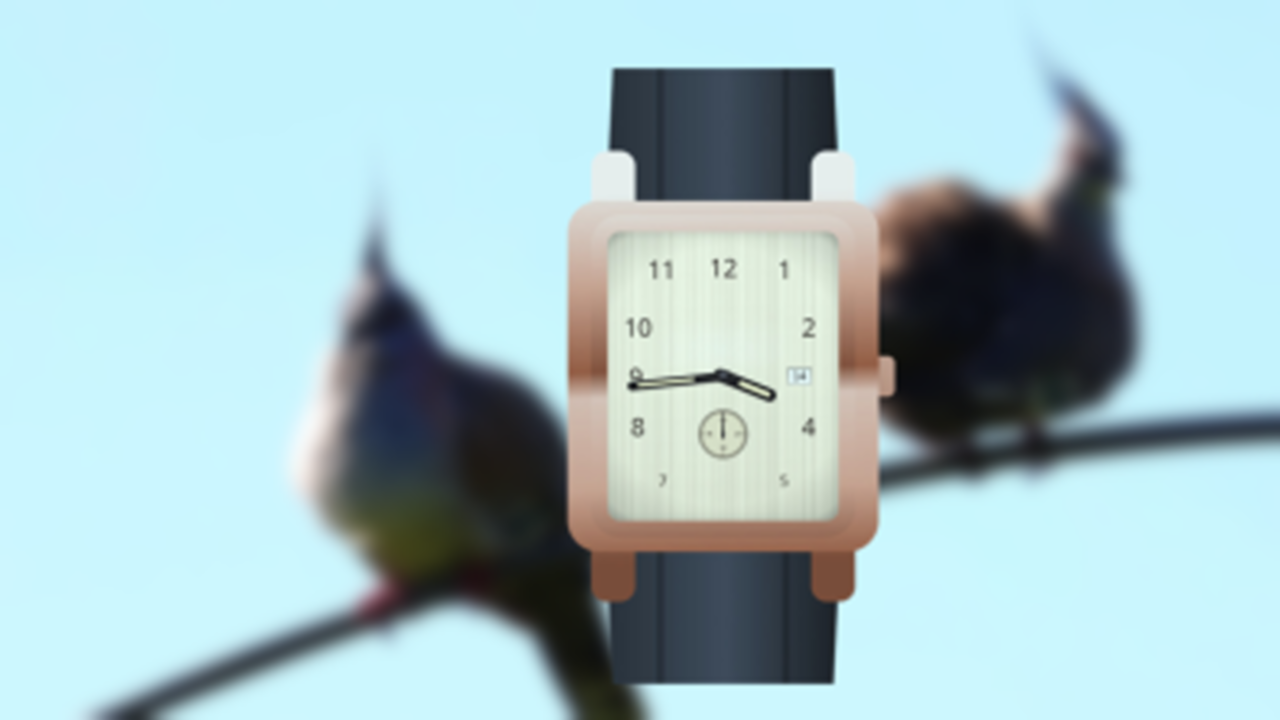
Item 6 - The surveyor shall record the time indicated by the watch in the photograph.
3:44
